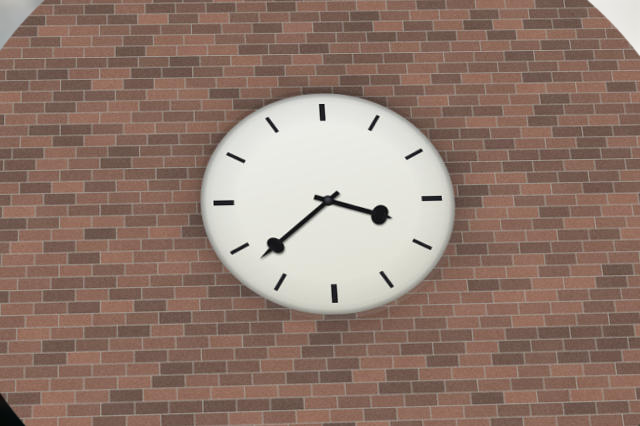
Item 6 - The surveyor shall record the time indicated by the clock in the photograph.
3:38
